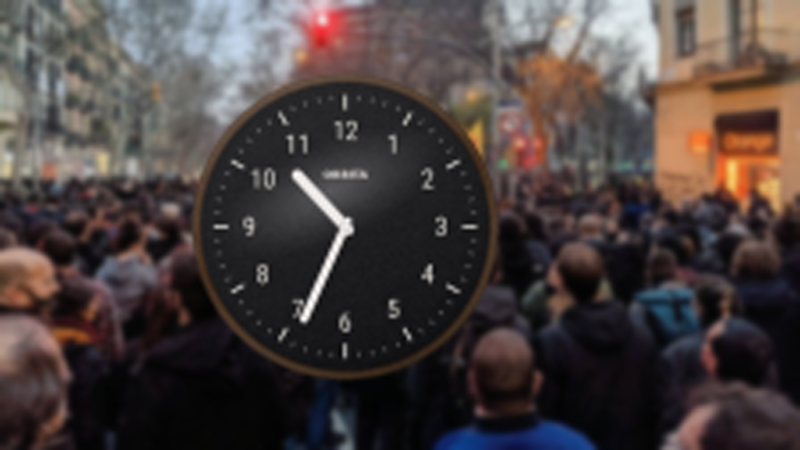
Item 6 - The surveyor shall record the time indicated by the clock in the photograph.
10:34
